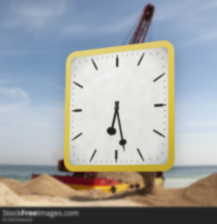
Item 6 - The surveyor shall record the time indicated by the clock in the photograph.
6:28
